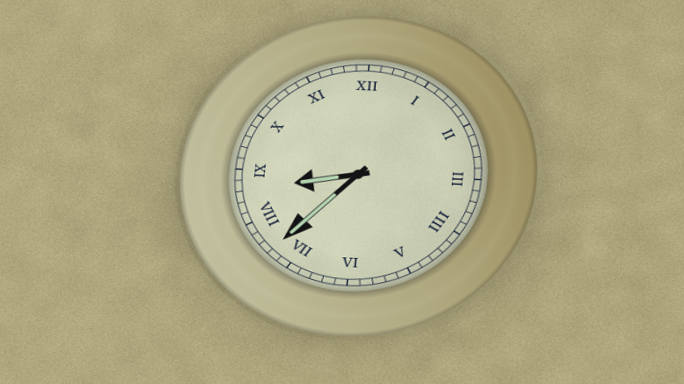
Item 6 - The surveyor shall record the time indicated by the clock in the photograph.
8:37
